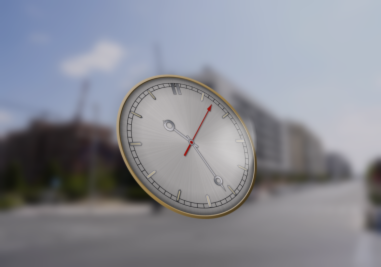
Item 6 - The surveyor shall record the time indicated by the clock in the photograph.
10:26:07
